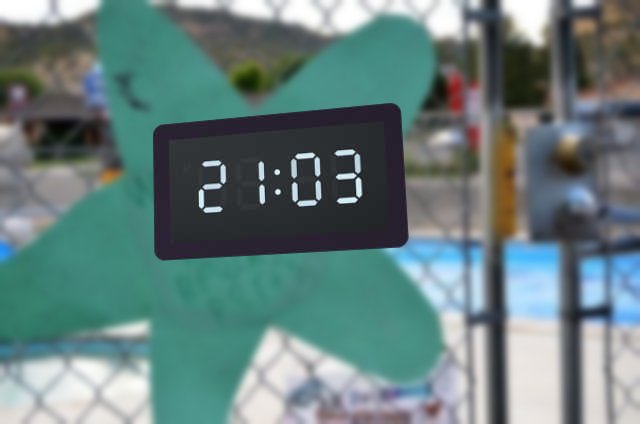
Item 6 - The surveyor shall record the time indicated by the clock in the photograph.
21:03
